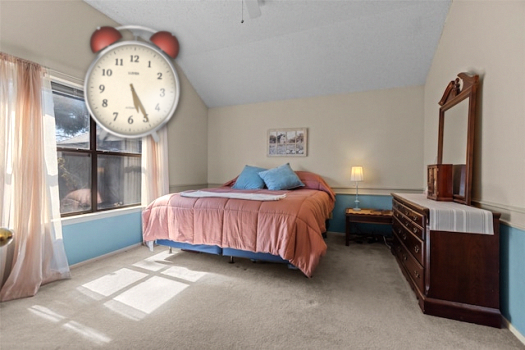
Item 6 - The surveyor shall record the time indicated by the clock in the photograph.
5:25
